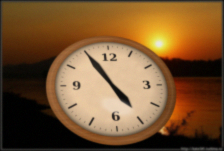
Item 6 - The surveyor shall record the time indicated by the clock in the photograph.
4:55
